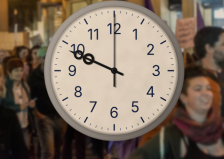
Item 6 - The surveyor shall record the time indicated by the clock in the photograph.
9:49:00
